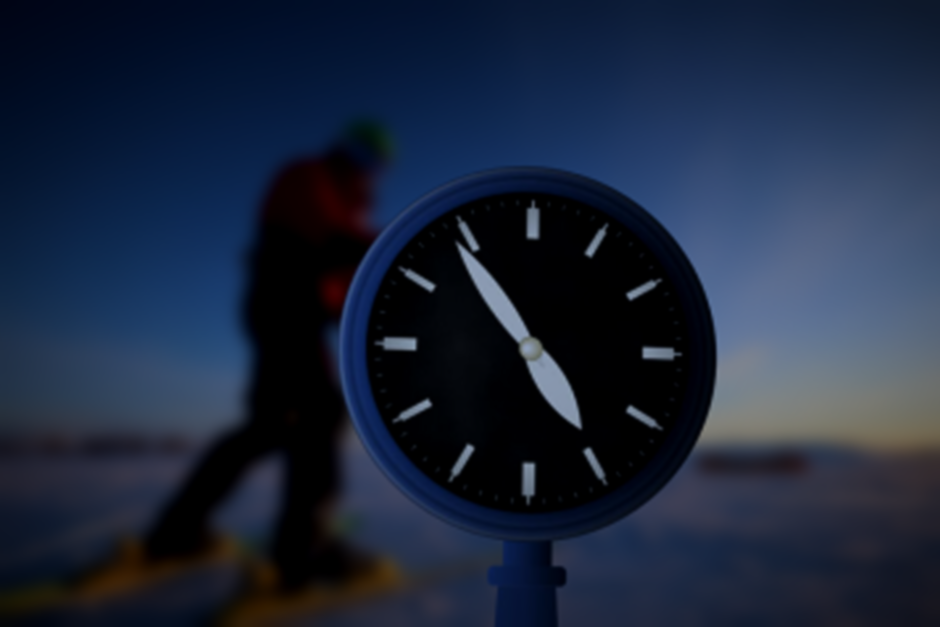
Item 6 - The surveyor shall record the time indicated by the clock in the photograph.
4:54
